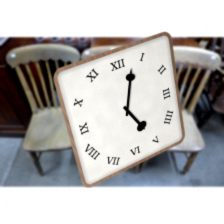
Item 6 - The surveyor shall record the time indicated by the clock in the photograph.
5:03
